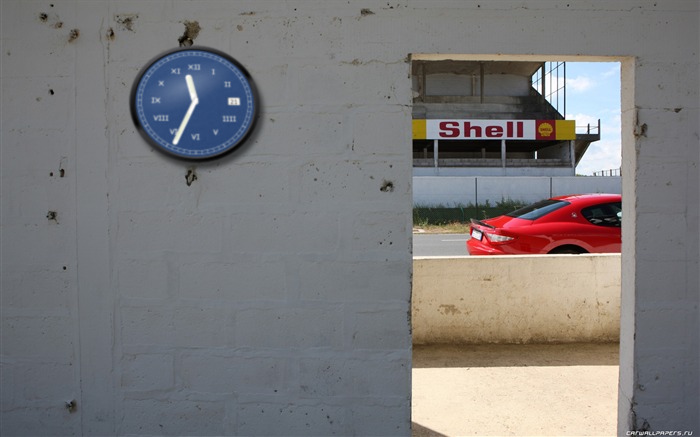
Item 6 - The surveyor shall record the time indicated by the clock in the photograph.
11:34
